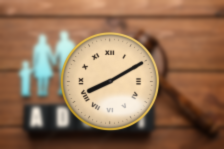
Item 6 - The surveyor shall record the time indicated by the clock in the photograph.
8:10
